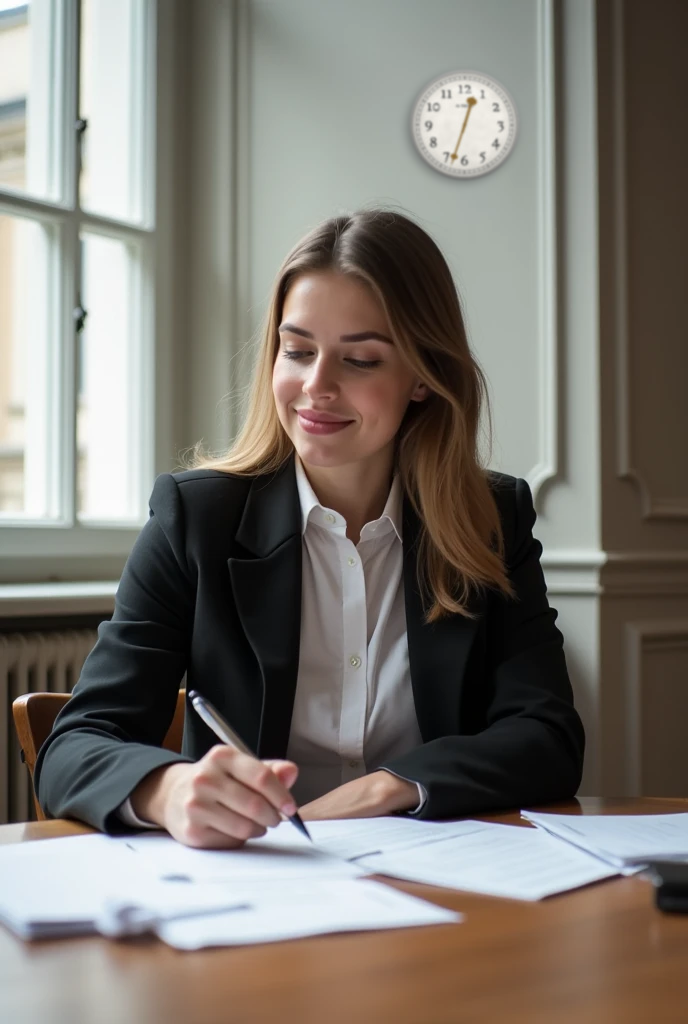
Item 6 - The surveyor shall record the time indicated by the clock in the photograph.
12:33
